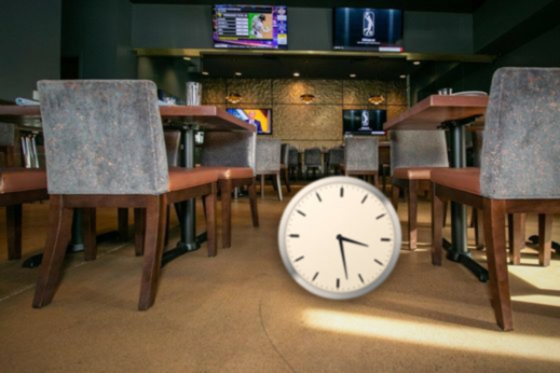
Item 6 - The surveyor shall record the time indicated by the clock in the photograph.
3:28
